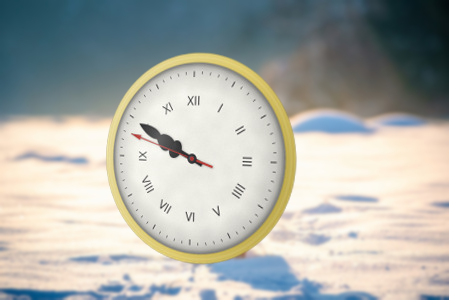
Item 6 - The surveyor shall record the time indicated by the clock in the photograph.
9:49:48
